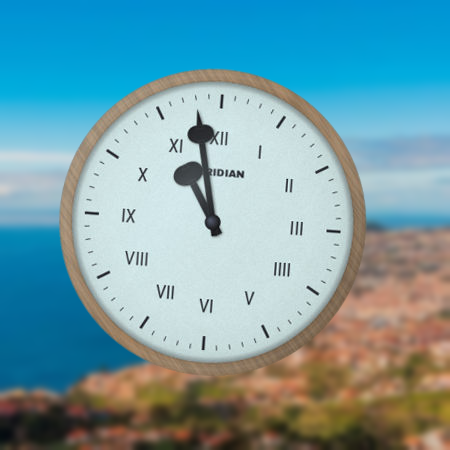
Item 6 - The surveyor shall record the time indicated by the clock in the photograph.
10:58
